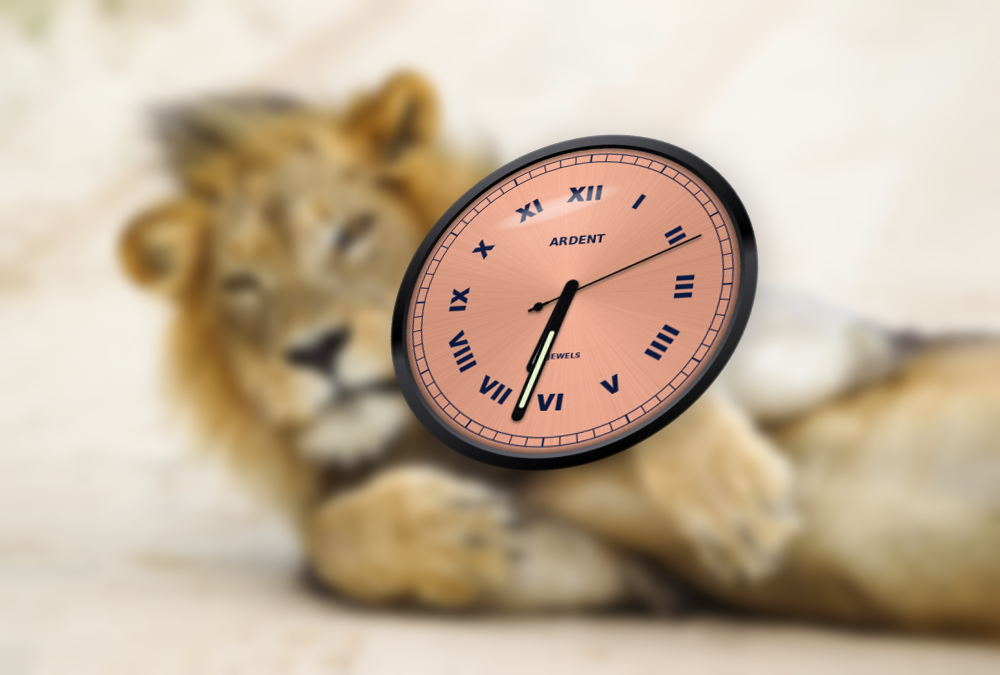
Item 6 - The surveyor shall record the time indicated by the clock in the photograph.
6:32:11
